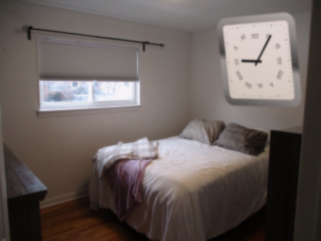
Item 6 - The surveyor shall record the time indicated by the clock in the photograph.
9:06
